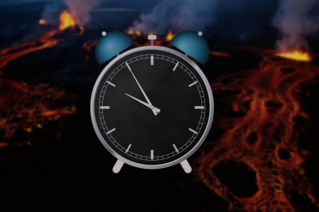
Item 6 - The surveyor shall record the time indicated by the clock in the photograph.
9:55
